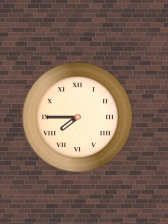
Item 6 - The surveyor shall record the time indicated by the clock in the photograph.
7:45
